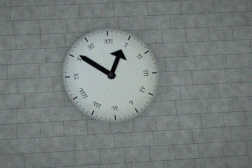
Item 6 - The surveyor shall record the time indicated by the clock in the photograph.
12:51
